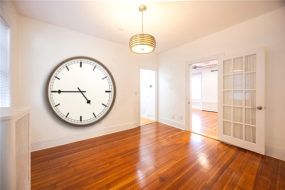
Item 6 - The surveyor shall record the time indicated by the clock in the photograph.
4:45
